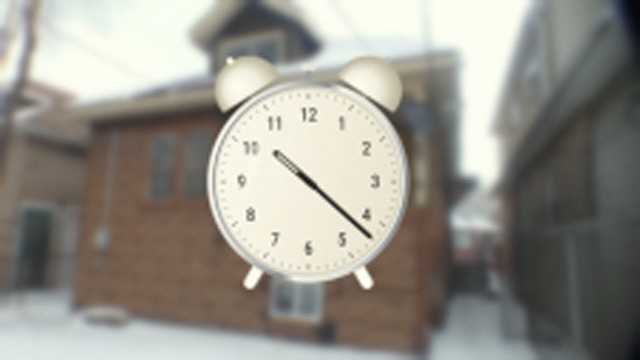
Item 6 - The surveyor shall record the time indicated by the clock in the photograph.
10:22
